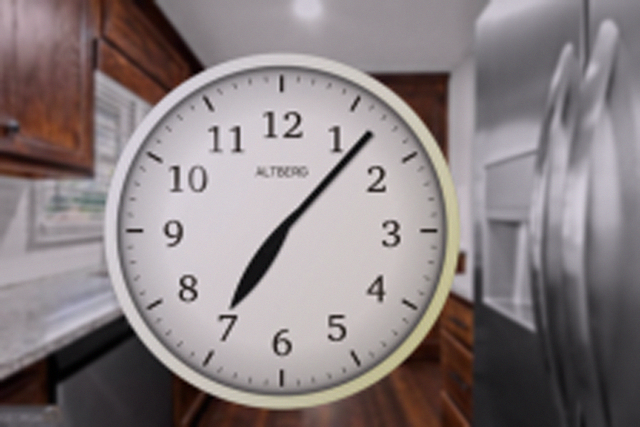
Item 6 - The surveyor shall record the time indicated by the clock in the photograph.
7:07
